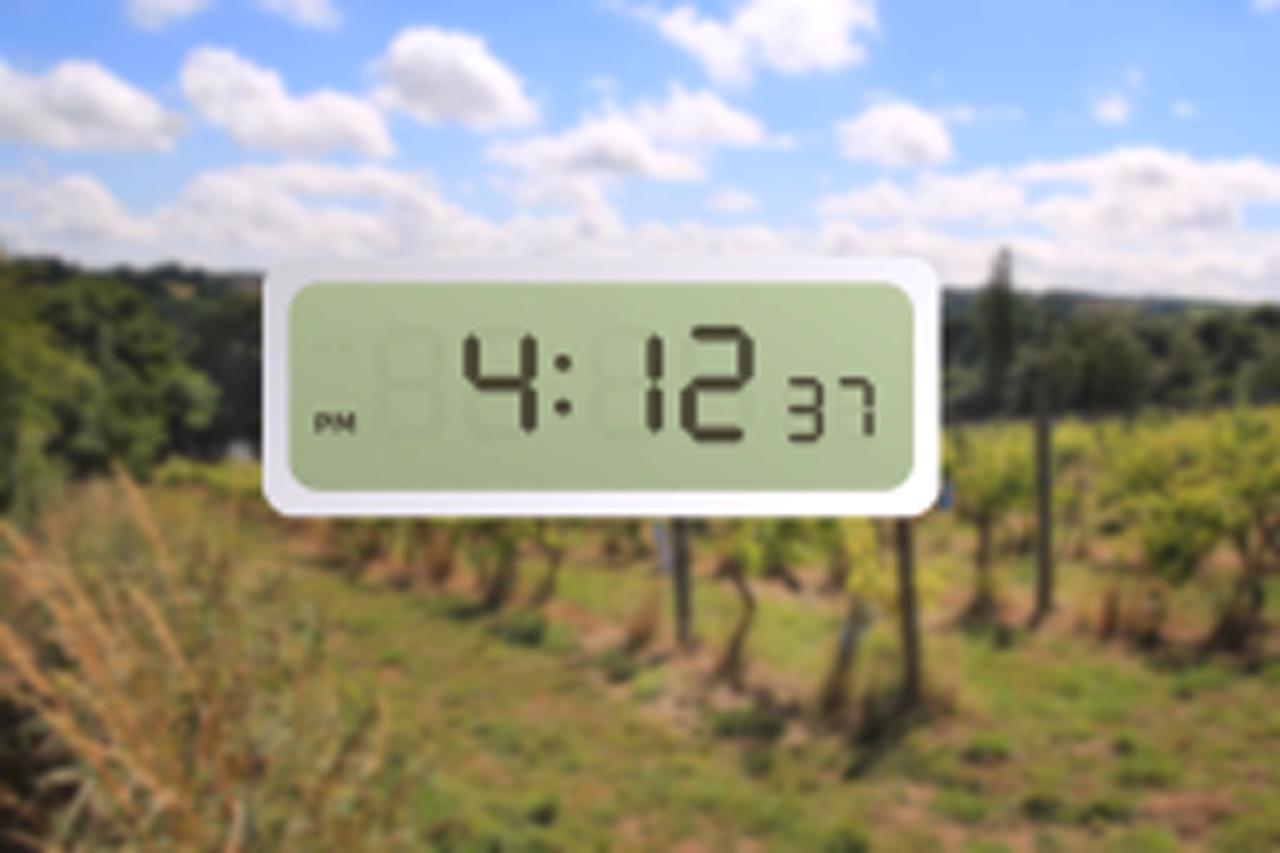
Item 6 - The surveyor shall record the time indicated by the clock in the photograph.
4:12:37
